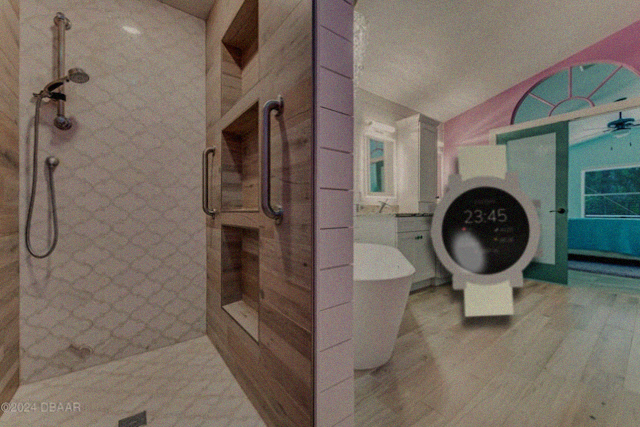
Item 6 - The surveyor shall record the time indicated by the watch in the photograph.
23:45
